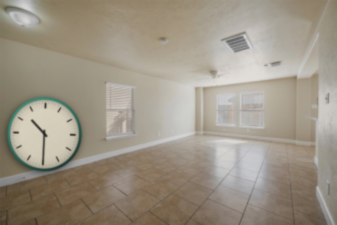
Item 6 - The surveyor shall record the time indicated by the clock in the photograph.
10:30
